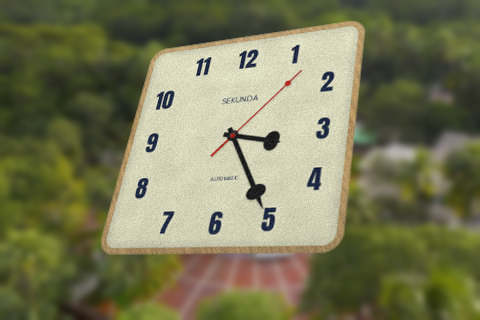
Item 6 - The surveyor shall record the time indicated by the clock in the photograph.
3:25:07
